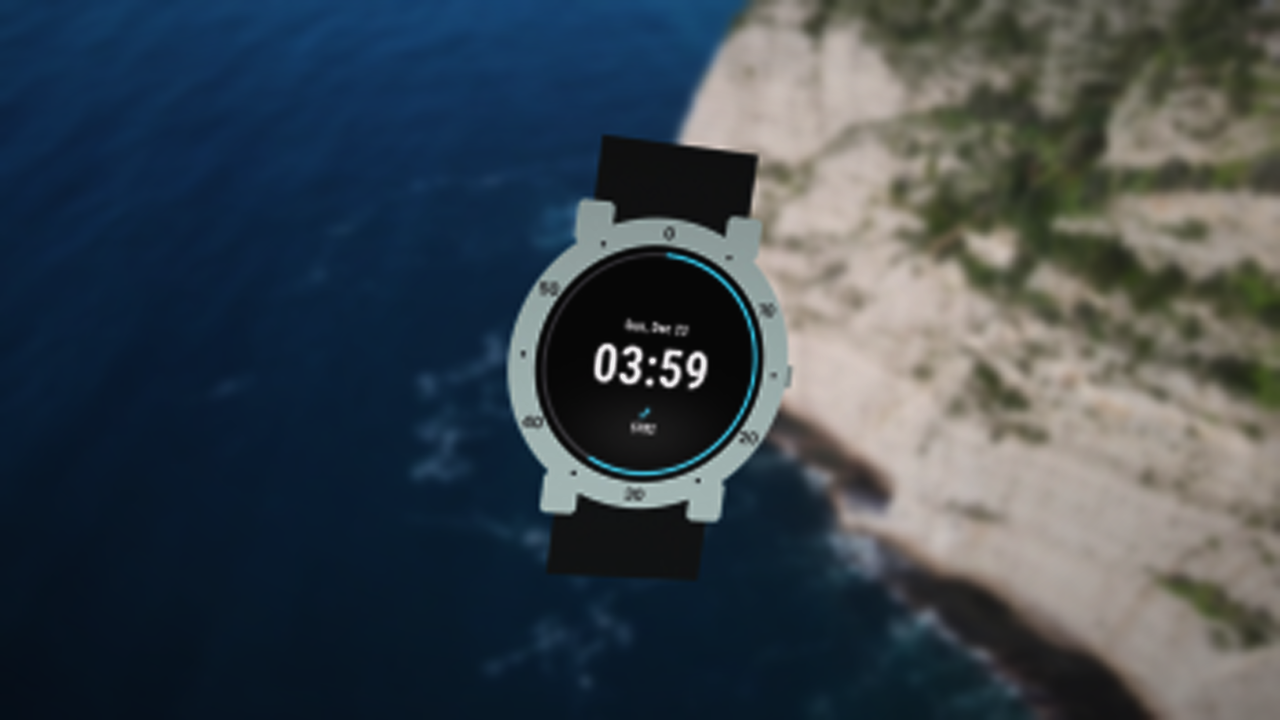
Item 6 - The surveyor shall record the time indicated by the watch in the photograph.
3:59
